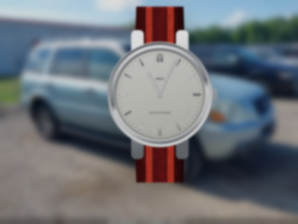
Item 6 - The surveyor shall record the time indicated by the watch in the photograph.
11:04
